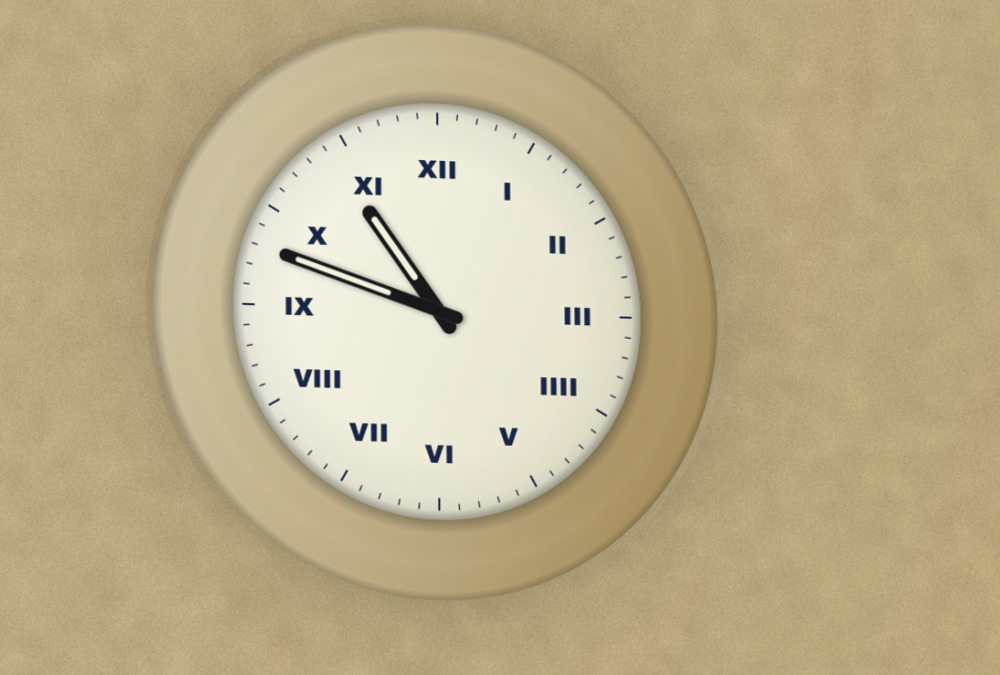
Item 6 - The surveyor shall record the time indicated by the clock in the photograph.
10:48
